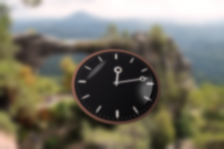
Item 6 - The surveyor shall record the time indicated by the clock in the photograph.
12:13
